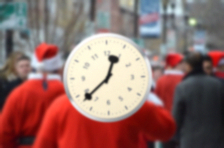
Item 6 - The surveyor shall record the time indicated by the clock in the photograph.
12:38
